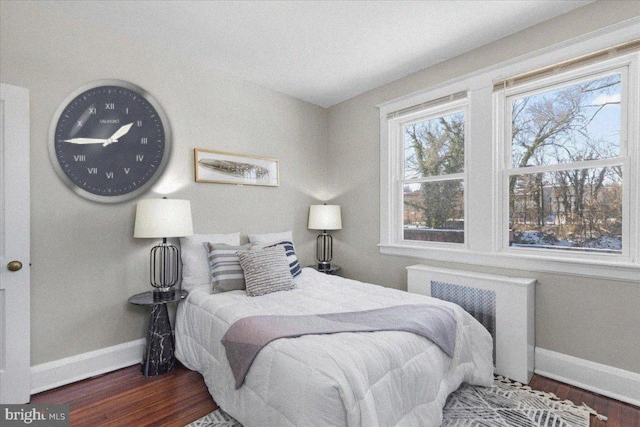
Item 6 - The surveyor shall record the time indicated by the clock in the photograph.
1:45
